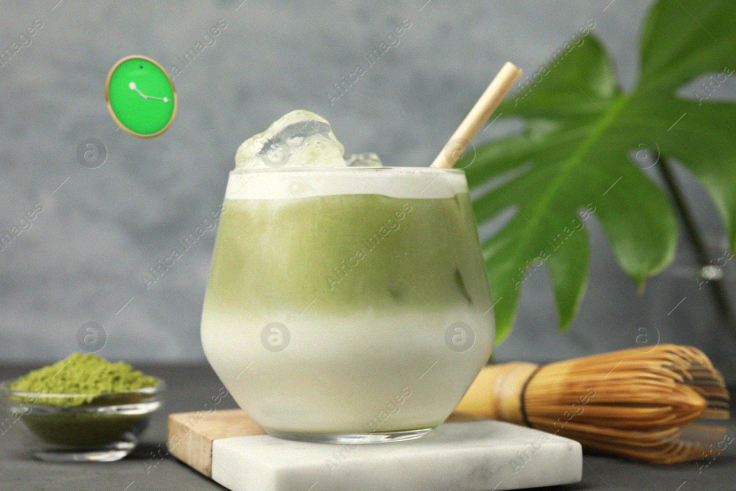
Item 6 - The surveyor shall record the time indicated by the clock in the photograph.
10:16
